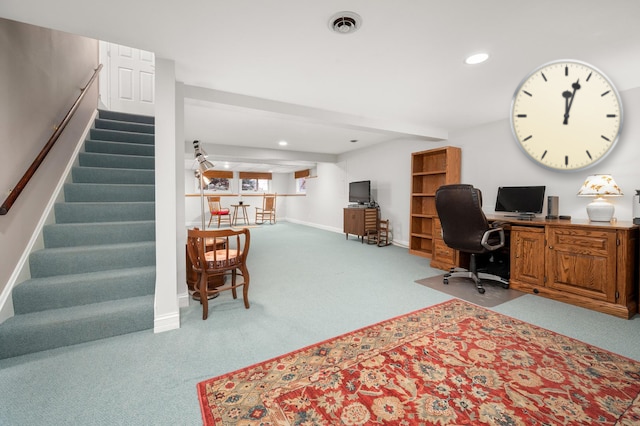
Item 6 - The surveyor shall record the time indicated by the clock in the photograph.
12:03
